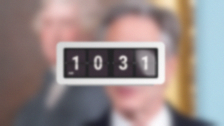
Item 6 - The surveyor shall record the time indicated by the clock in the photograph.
10:31
